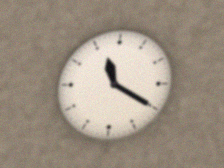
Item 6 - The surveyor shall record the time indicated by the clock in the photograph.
11:20
